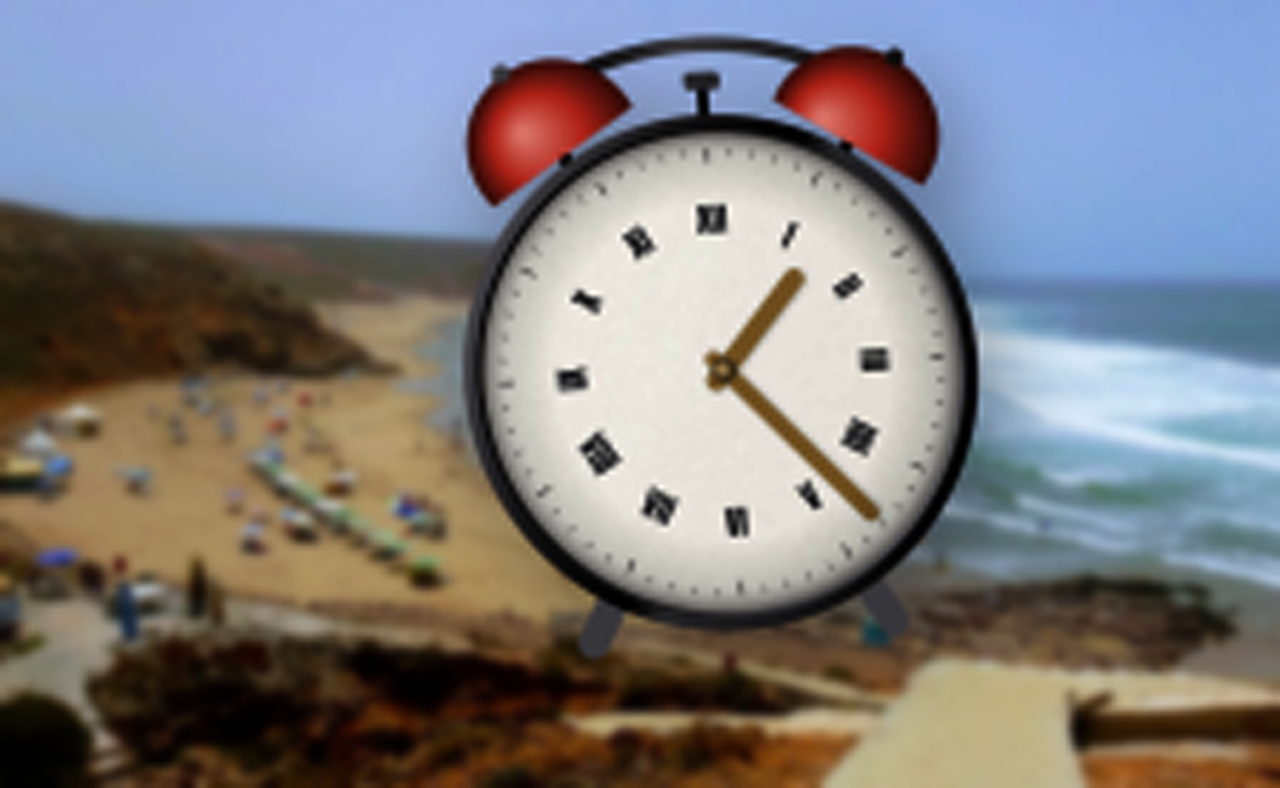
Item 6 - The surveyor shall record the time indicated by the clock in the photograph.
1:23
